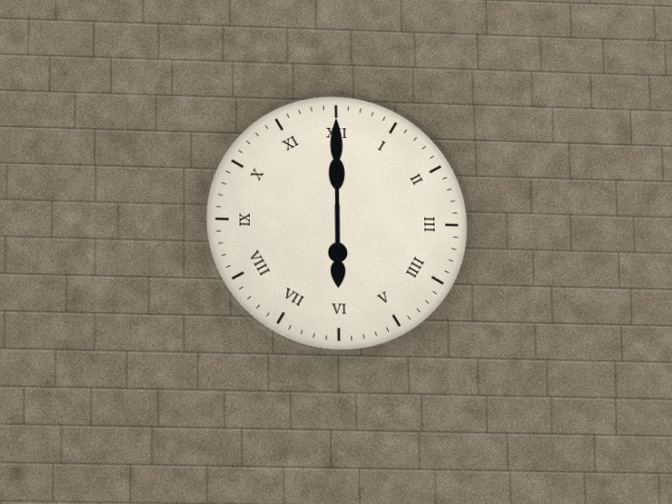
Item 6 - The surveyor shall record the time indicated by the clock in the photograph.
6:00
